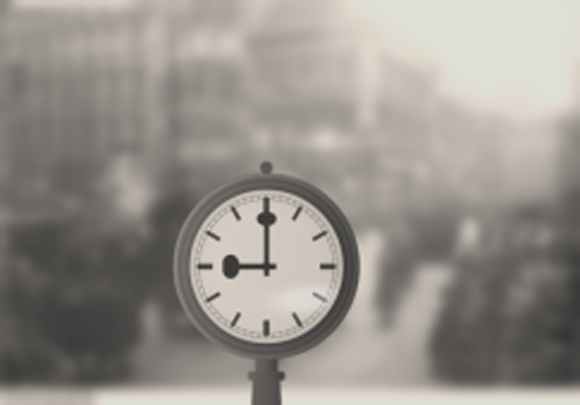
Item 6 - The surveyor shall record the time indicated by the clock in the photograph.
9:00
